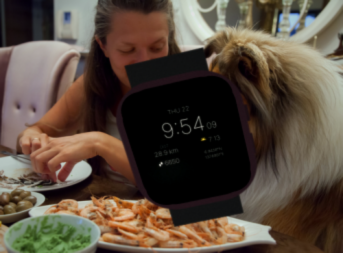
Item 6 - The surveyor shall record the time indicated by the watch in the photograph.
9:54
